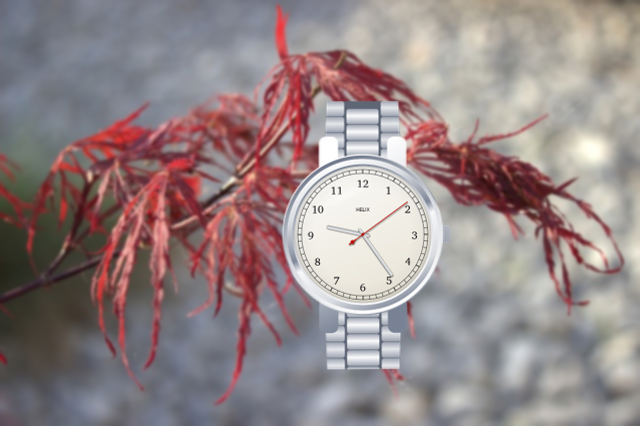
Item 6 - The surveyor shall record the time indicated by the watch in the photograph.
9:24:09
